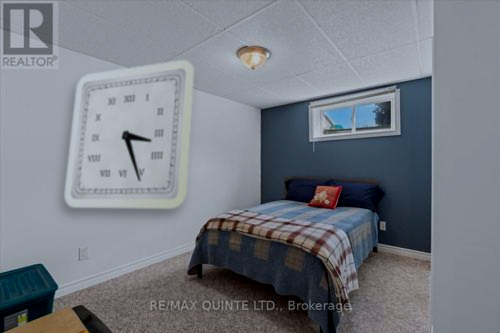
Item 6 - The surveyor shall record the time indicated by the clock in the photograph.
3:26
